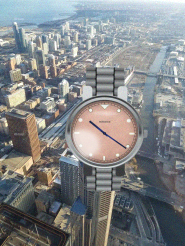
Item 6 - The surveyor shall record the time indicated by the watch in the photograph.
10:21
